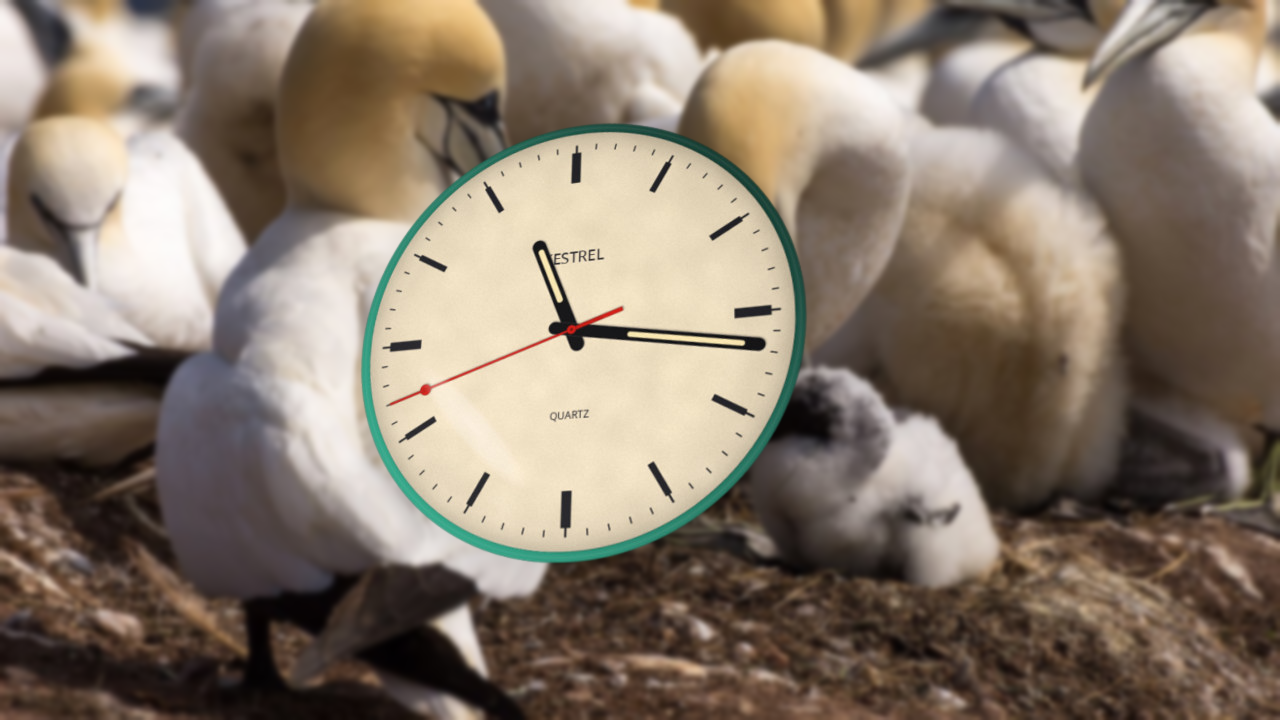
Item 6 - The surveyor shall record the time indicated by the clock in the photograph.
11:16:42
